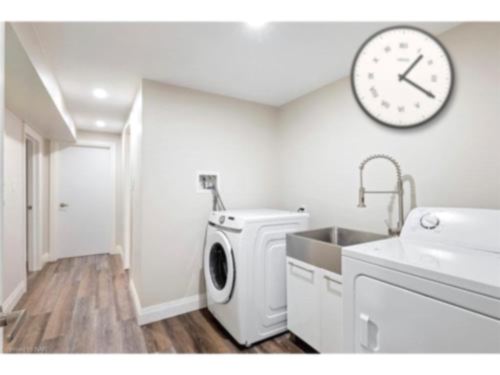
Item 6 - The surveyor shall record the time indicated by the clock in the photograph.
1:20
